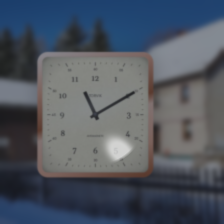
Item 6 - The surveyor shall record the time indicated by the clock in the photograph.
11:10
